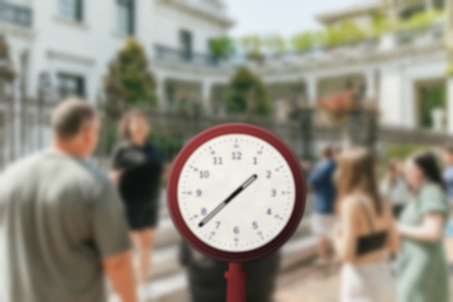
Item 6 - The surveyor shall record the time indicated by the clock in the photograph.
1:38
